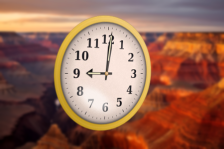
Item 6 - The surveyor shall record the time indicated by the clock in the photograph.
9:01
